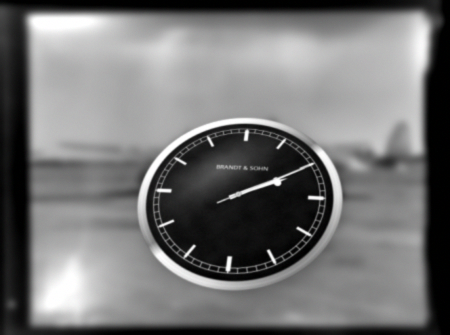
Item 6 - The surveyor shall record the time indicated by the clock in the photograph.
2:10:10
